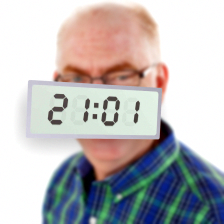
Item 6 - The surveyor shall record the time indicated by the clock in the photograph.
21:01
